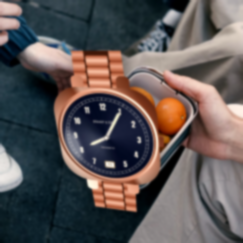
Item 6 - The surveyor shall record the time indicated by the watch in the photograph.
8:05
